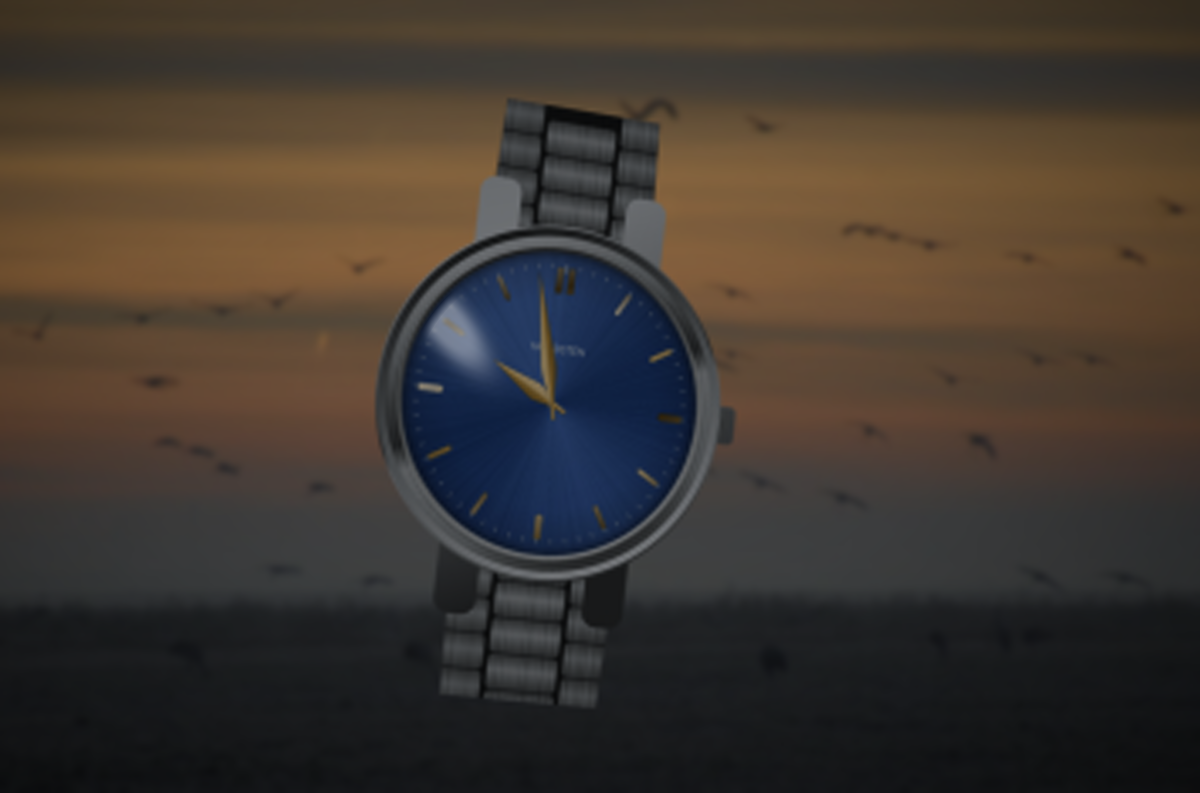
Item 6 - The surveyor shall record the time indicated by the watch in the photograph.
9:58
